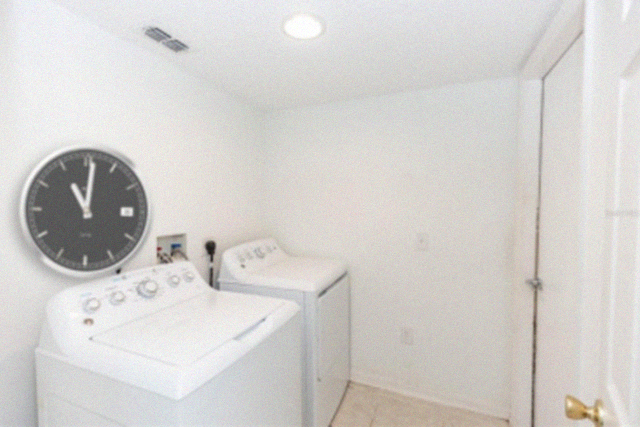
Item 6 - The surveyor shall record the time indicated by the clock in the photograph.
11:01
